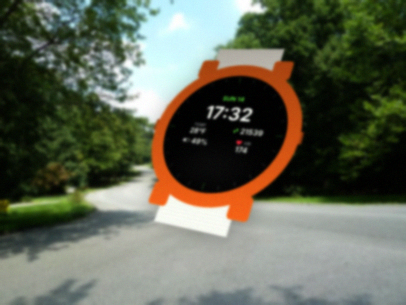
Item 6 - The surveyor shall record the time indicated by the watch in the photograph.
17:32
